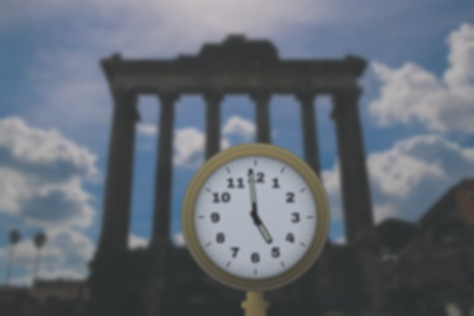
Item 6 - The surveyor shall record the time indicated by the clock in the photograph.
4:59
